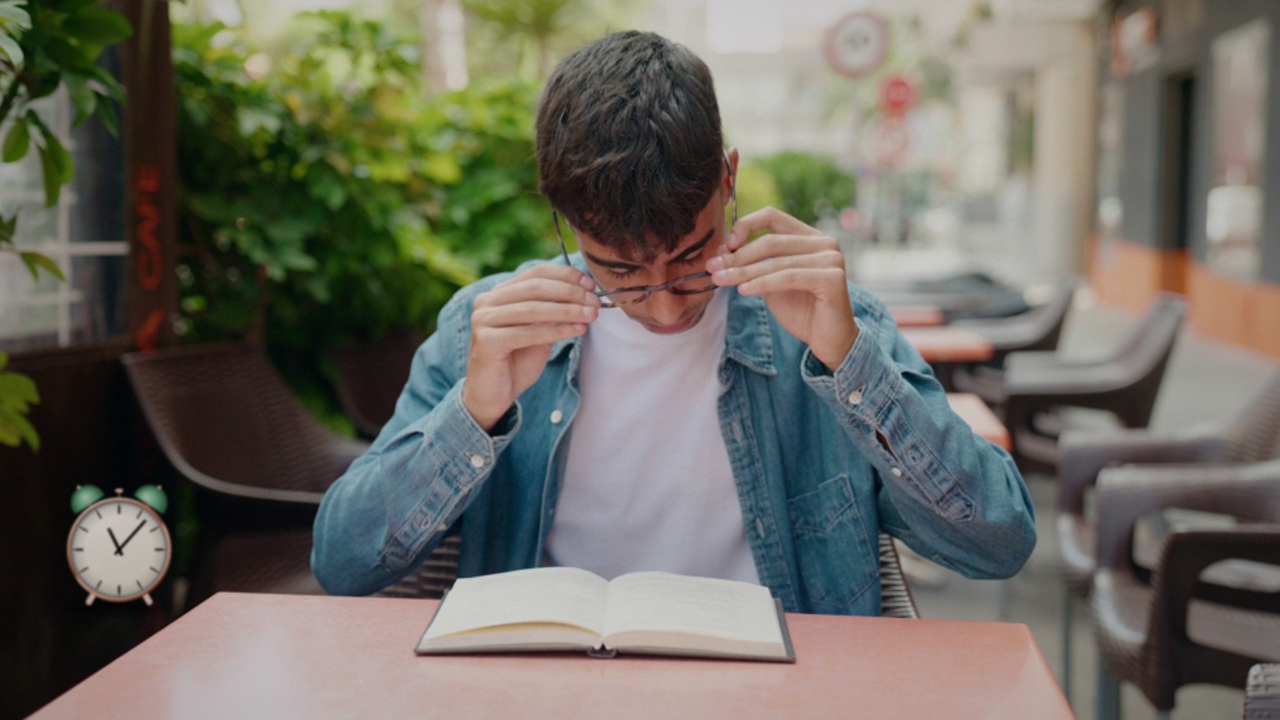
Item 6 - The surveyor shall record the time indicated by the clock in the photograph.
11:07
